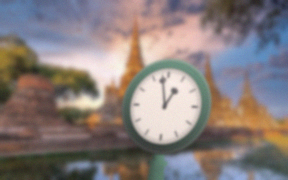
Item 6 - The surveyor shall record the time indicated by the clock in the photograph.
12:58
